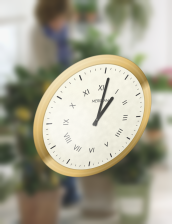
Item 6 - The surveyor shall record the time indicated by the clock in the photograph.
1:01
